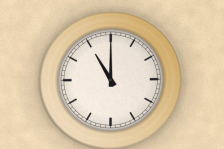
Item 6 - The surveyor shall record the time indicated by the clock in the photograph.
11:00
